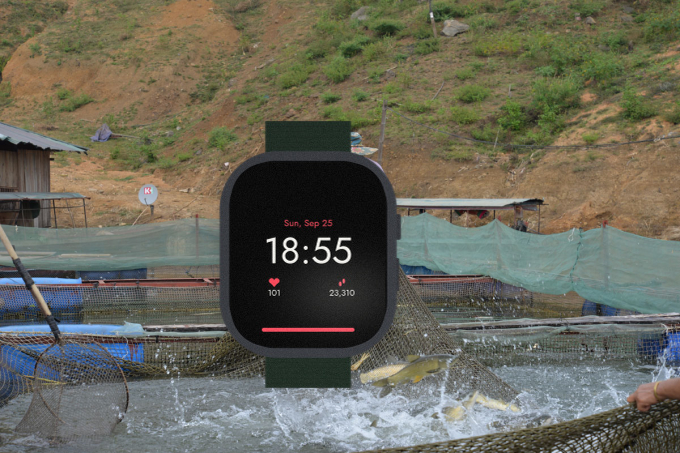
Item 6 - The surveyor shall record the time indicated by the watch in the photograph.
18:55
